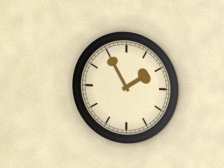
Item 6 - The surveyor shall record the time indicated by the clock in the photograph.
1:55
